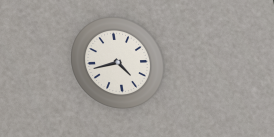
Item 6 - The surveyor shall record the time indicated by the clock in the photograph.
4:43
